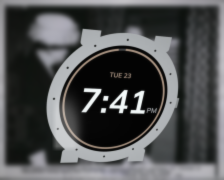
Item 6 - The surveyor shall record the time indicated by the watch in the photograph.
7:41
